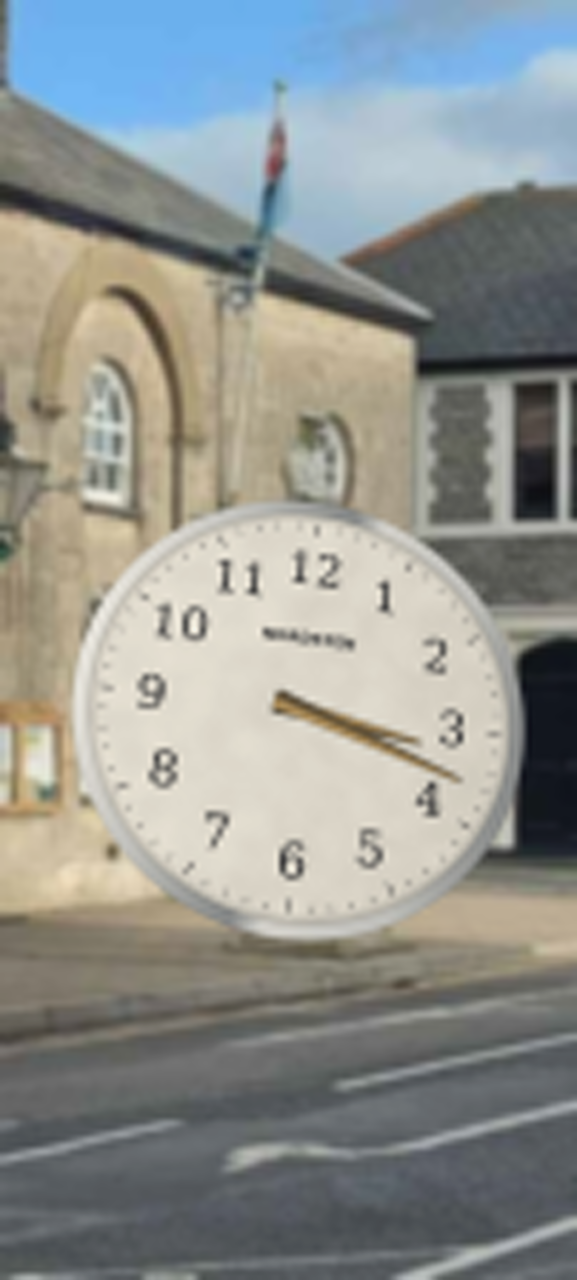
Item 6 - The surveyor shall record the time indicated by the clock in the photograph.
3:18
